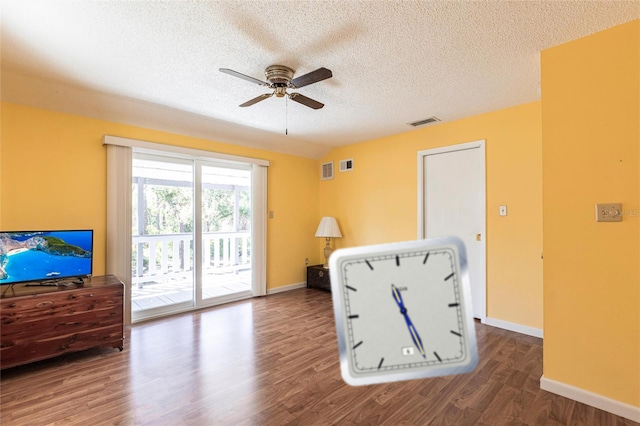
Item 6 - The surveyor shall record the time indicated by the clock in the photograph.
11:27
